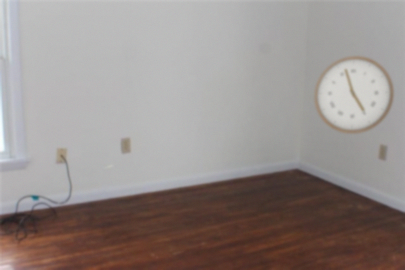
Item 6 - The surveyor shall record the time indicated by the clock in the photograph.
4:57
